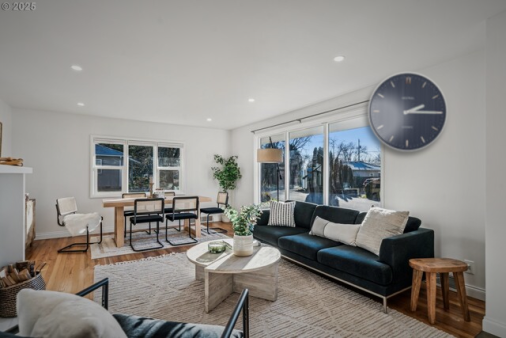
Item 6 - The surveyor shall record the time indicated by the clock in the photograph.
2:15
